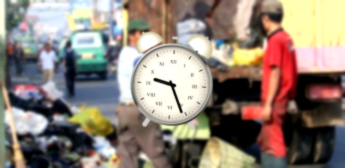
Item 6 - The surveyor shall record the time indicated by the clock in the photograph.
9:26
